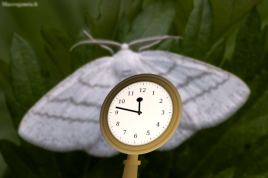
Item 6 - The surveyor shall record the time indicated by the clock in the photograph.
11:47
